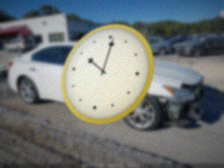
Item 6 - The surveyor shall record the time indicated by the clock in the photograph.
10:01
